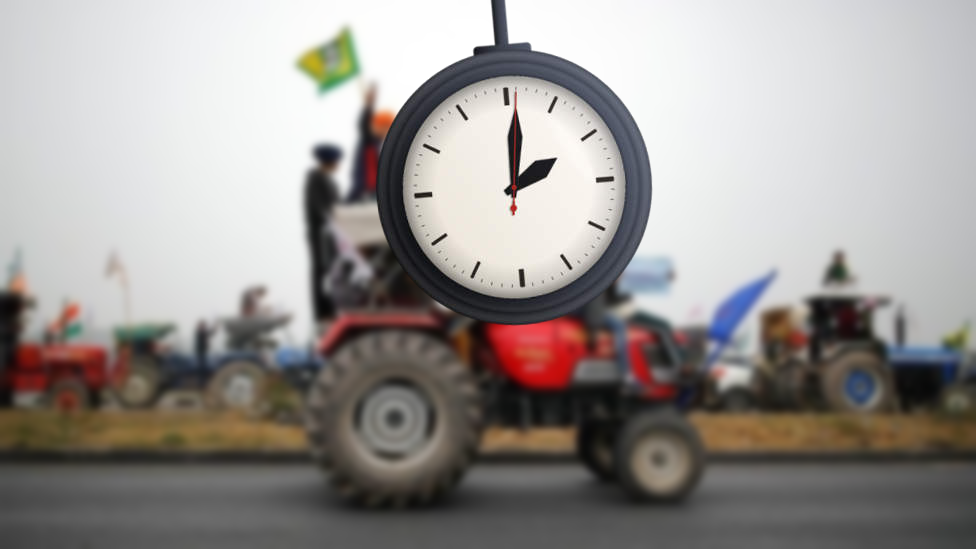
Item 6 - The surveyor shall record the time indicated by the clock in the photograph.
2:01:01
